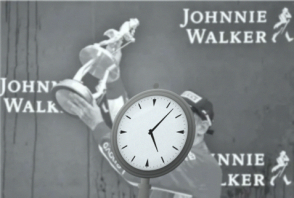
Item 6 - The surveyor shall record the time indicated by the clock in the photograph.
5:07
